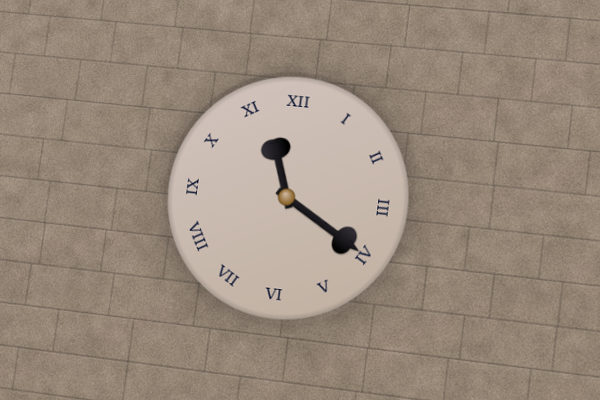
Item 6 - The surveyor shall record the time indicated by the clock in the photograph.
11:20
